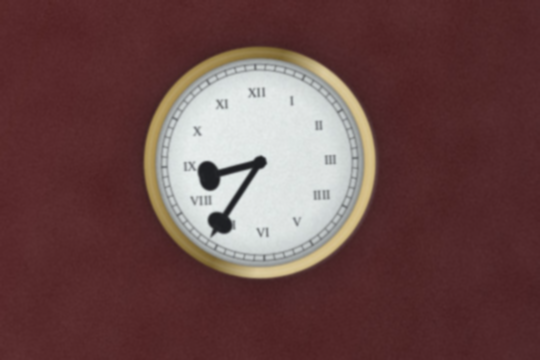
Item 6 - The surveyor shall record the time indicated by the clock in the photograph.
8:36
